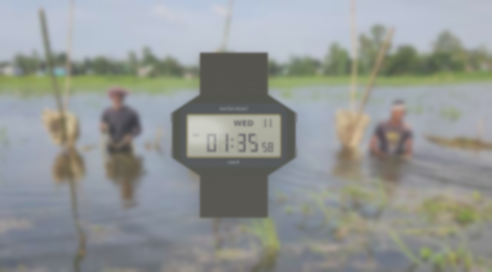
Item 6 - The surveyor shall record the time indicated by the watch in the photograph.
1:35
